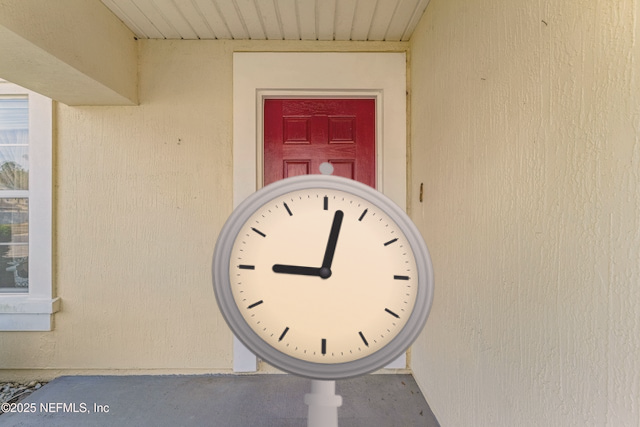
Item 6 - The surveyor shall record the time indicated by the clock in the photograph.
9:02
